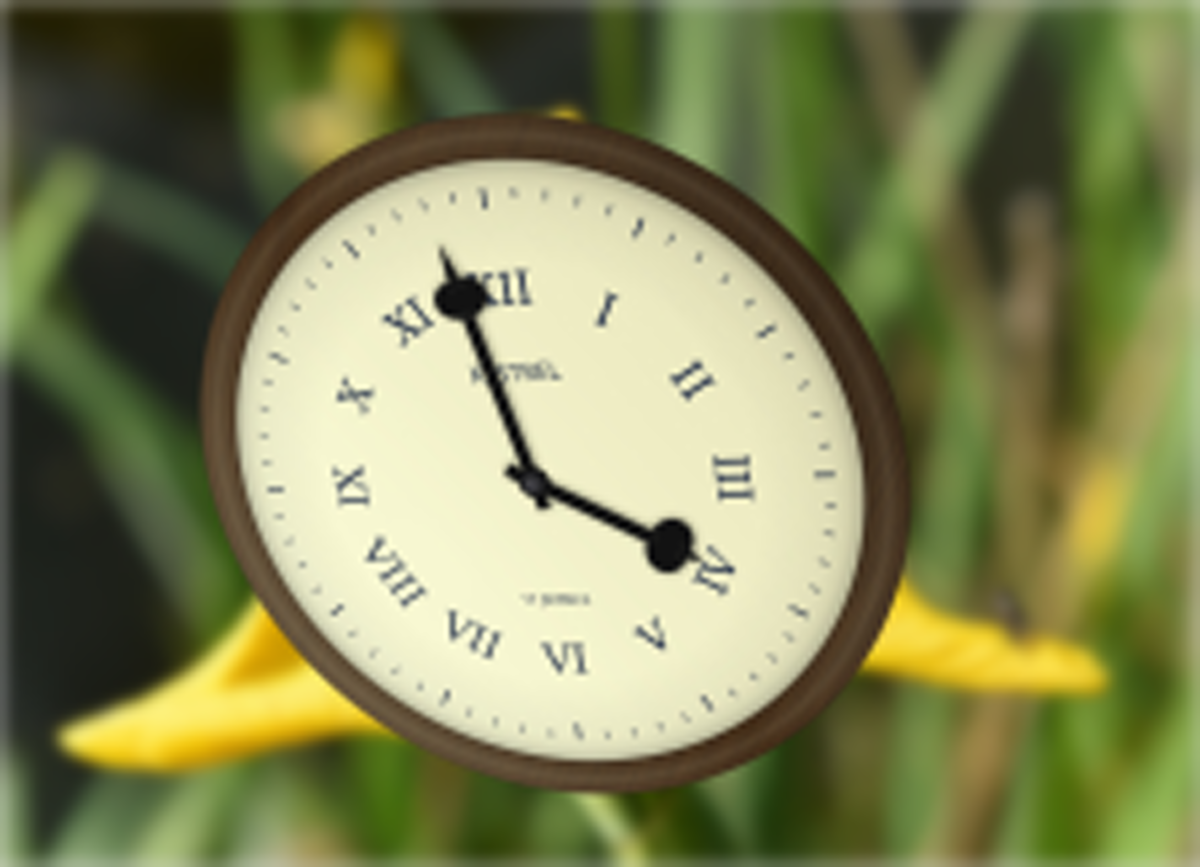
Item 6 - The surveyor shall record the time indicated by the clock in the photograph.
3:58
